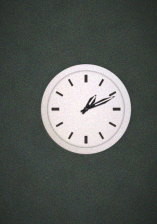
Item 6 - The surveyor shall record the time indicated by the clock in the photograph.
1:11
